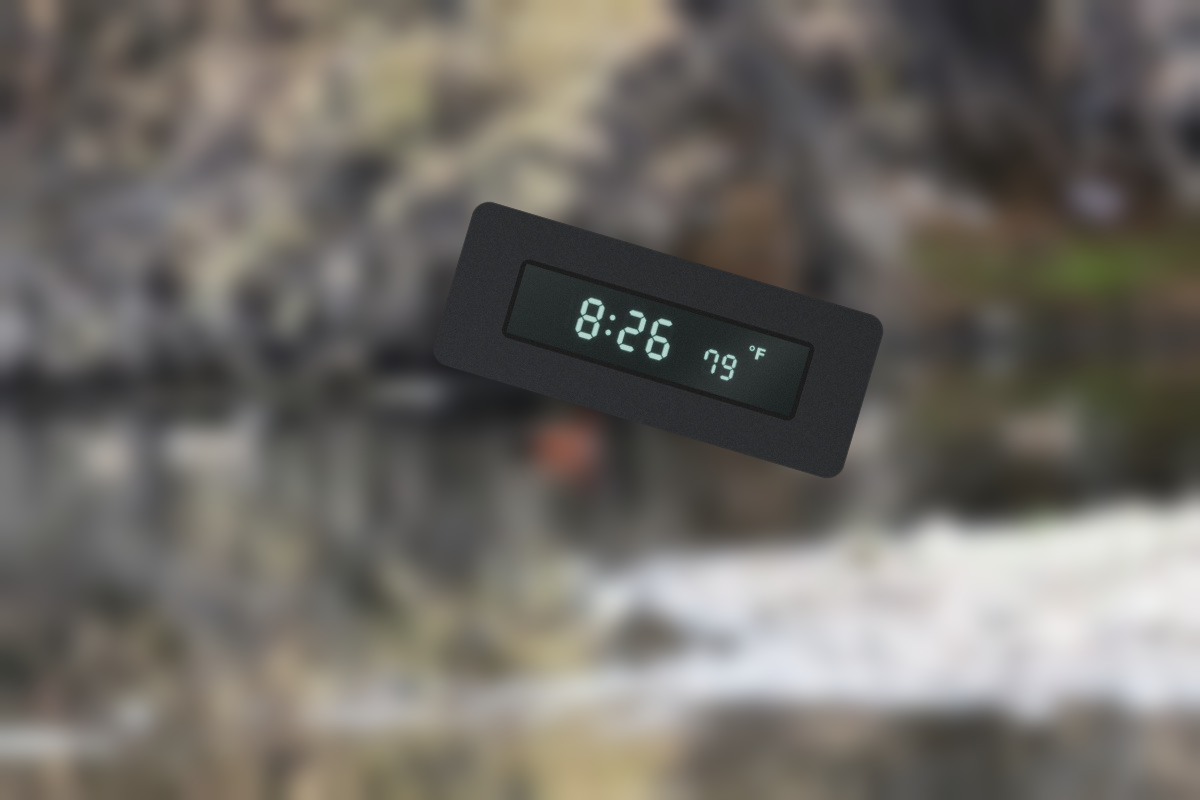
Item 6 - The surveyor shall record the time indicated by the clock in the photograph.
8:26
